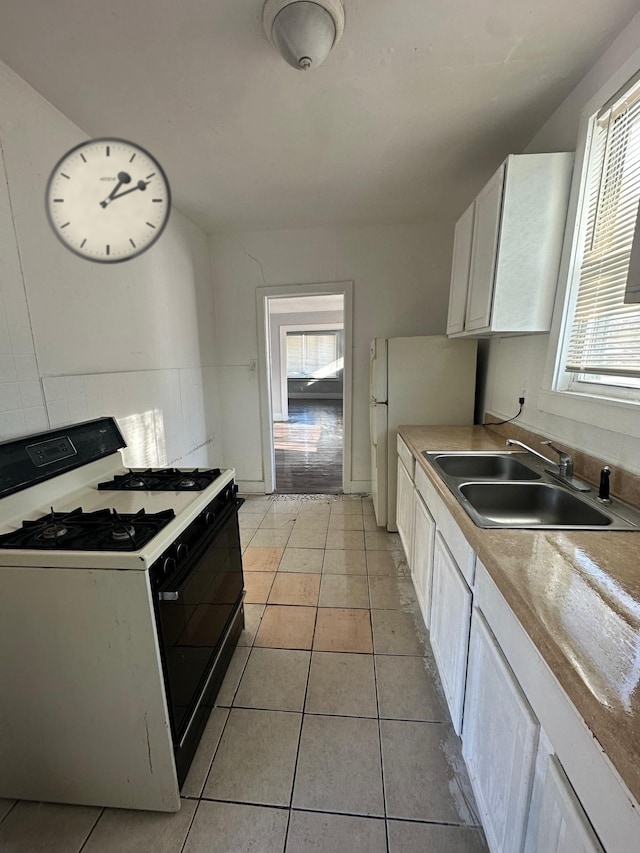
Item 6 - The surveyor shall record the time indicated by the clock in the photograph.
1:11
